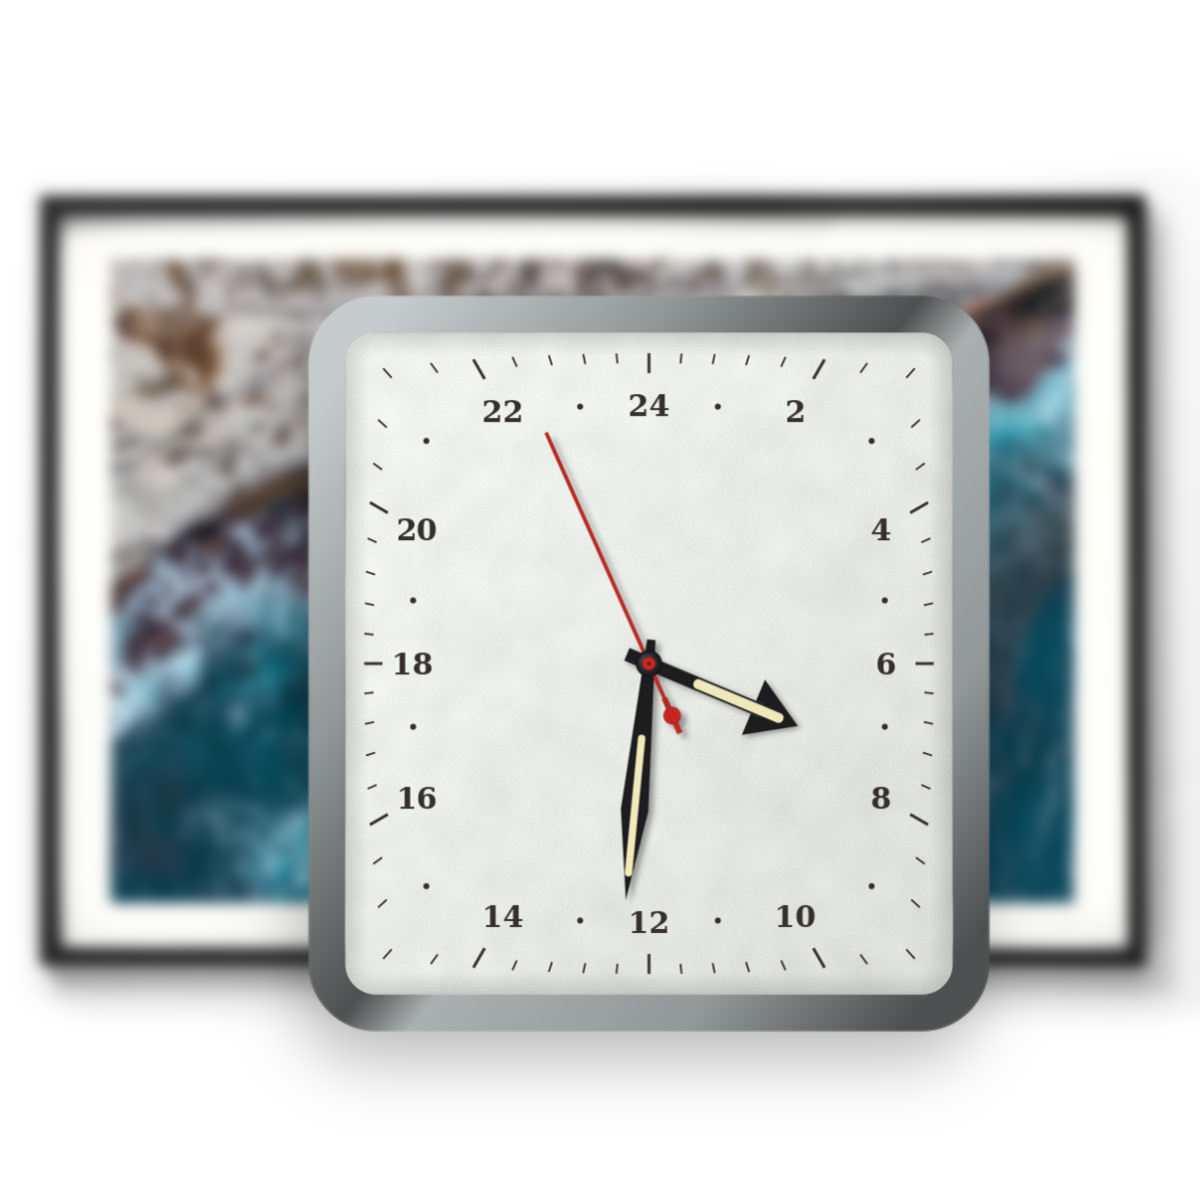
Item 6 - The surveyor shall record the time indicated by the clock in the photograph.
7:30:56
